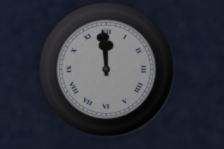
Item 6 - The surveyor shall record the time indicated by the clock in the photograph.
11:59
